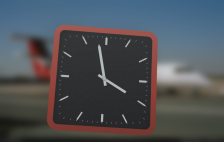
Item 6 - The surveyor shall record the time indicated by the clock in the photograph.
3:58
